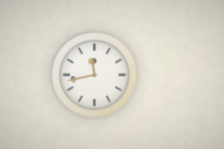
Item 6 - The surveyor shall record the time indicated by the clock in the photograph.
11:43
